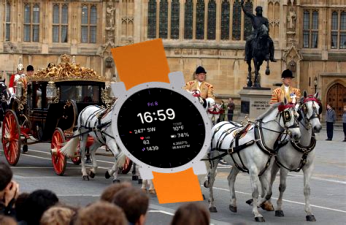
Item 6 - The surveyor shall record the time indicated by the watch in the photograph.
16:59
